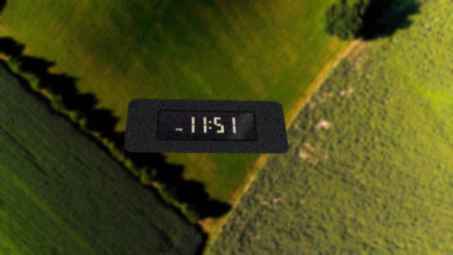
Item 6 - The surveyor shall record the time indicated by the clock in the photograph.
11:51
